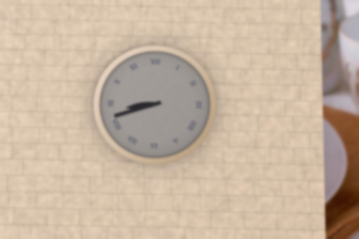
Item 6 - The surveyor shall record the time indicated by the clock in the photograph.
8:42
